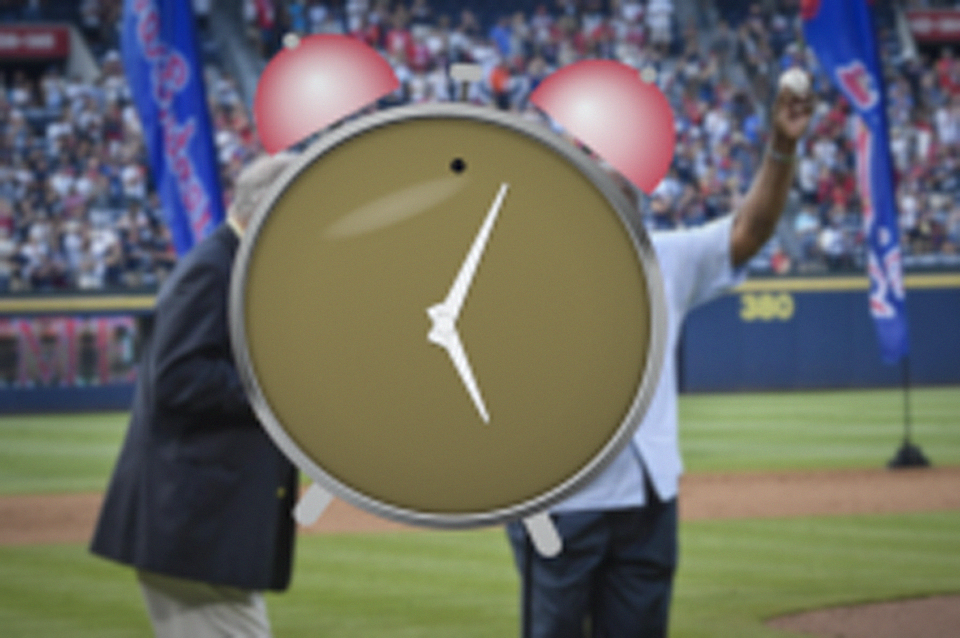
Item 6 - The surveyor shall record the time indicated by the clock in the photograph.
5:03
